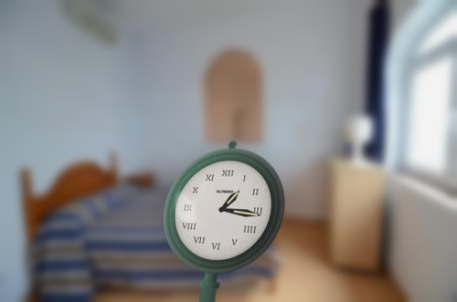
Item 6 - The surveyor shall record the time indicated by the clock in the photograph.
1:16
